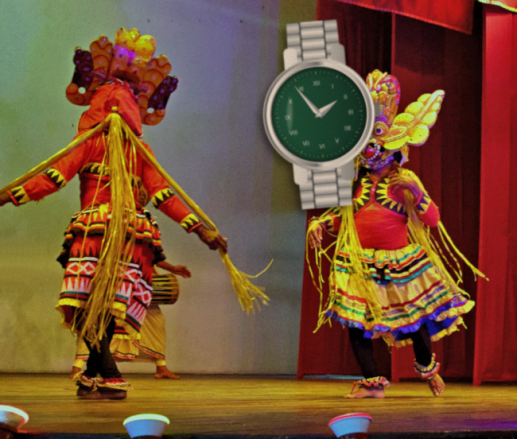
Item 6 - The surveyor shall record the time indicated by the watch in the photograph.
1:54
